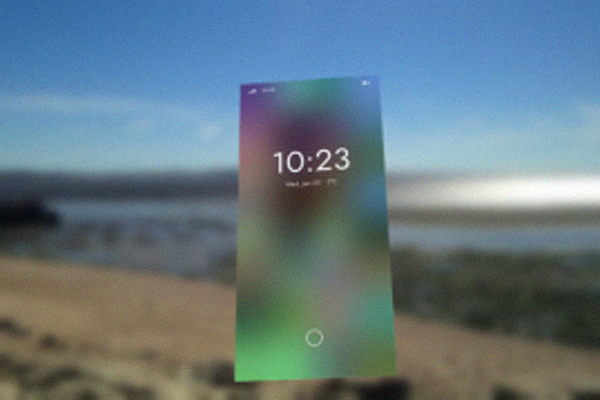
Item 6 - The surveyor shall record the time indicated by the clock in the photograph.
10:23
